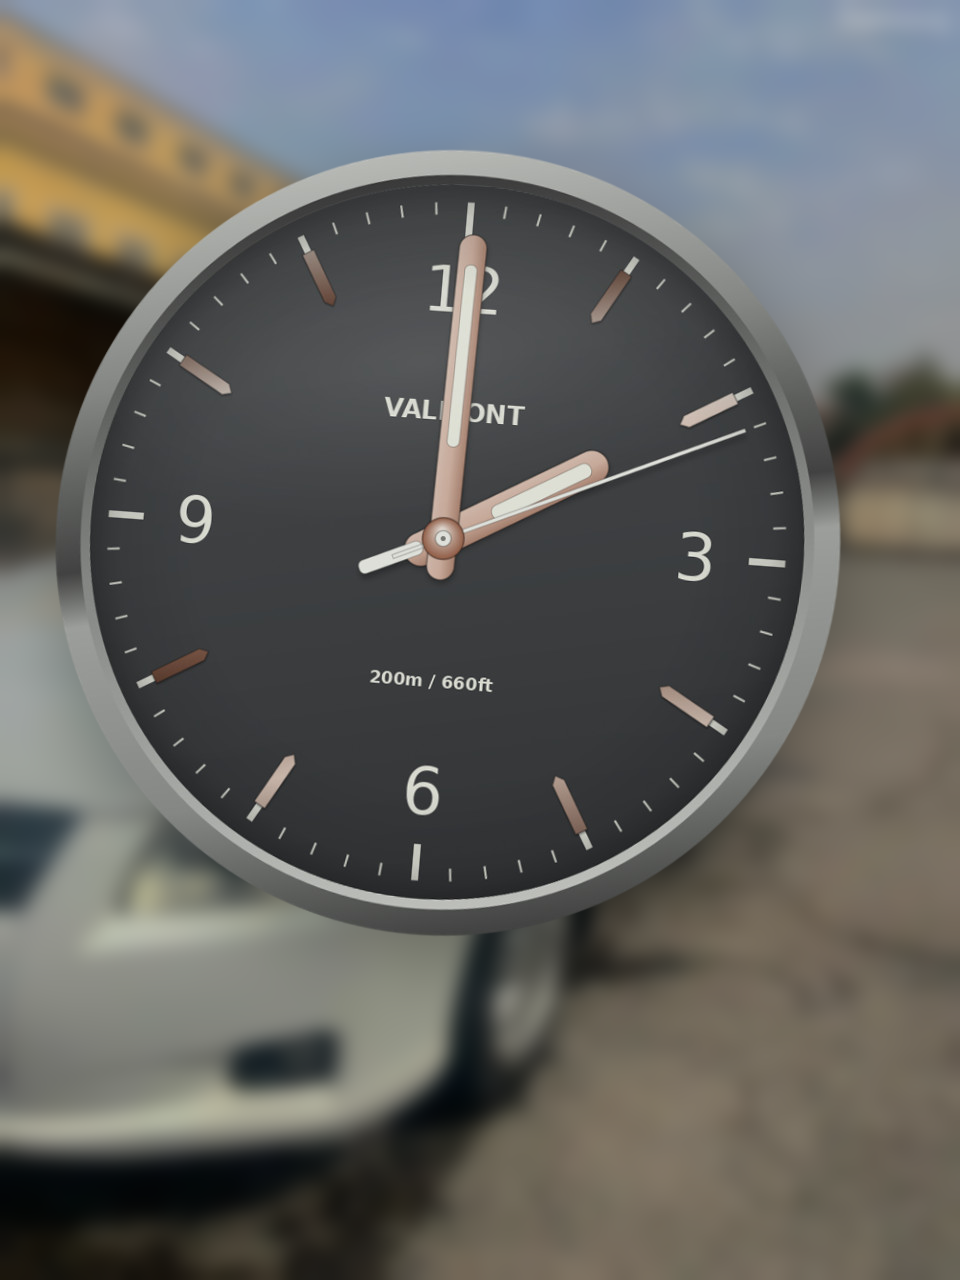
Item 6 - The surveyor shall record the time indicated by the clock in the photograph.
2:00:11
